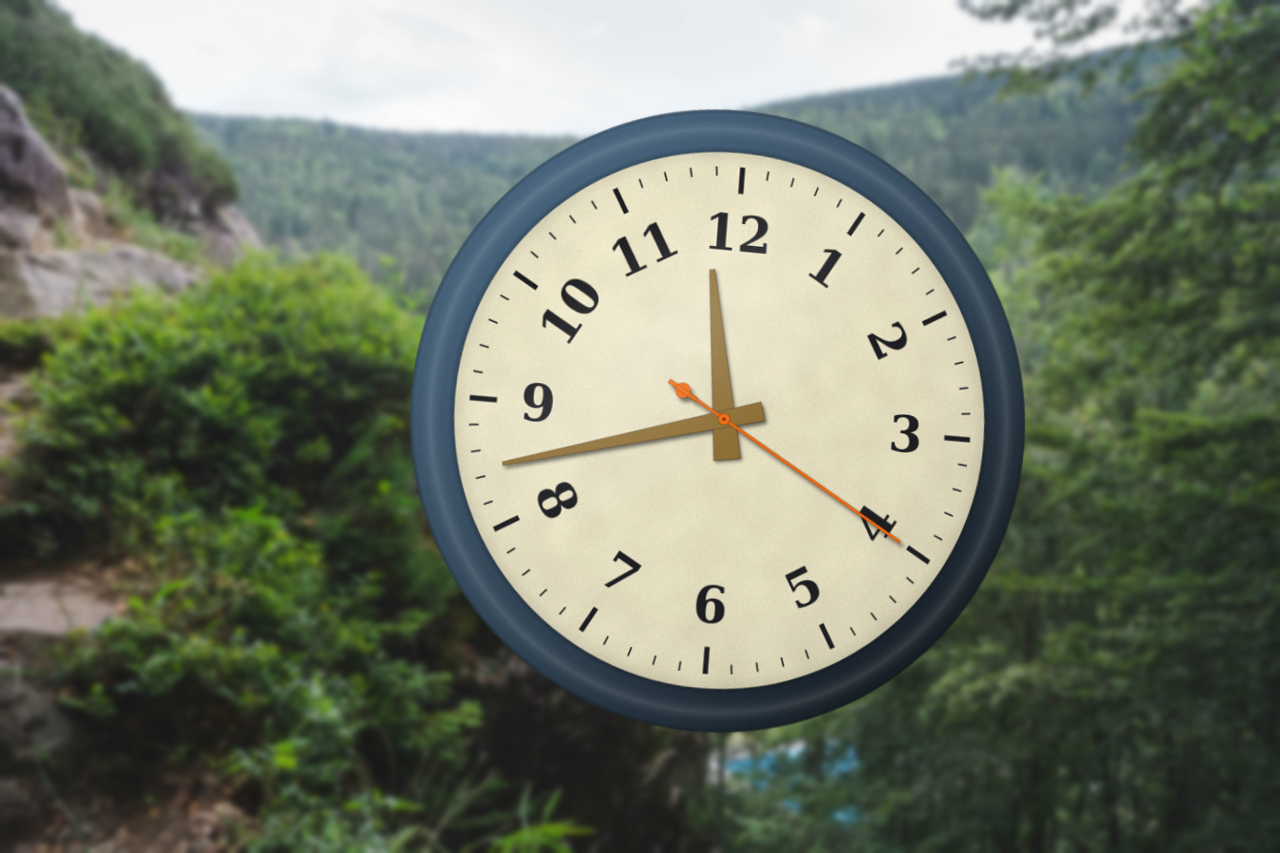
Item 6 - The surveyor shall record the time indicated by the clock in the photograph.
11:42:20
